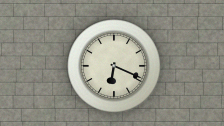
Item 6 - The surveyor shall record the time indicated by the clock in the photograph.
6:19
